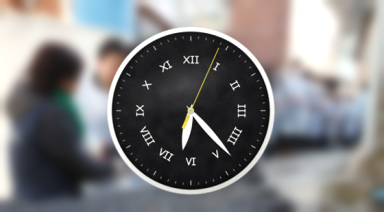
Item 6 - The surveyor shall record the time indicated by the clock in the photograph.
6:23:04
